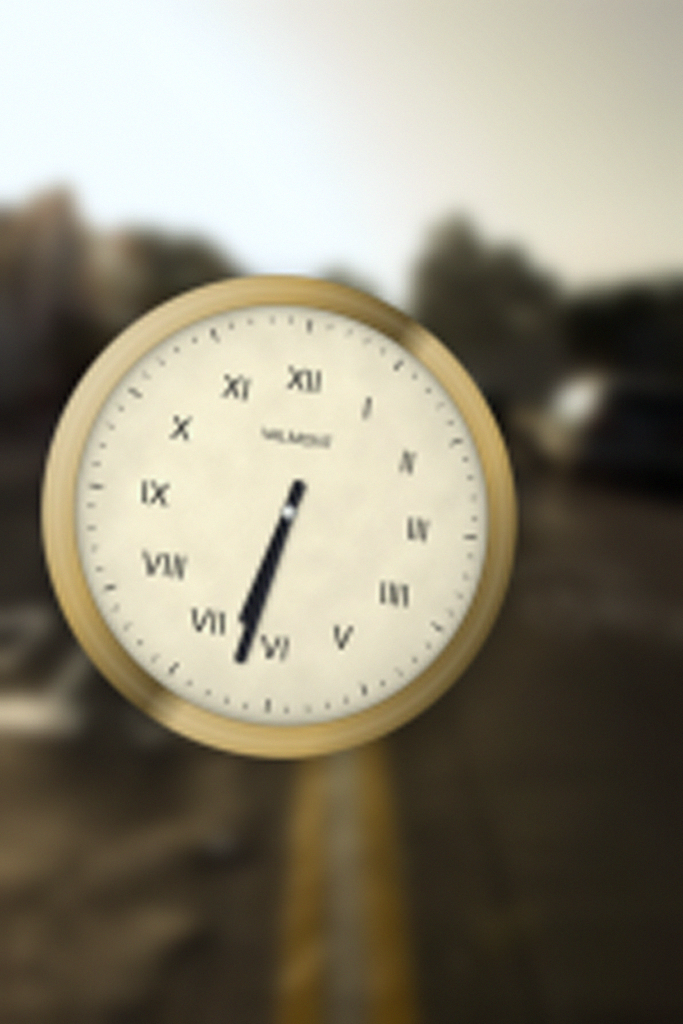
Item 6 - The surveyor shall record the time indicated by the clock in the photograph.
6:32
